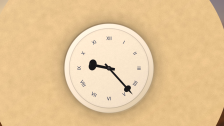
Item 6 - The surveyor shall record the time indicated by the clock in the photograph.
9:23
